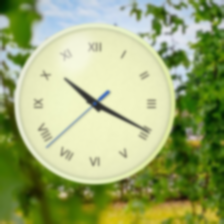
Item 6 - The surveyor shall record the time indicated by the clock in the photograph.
10:19:38
